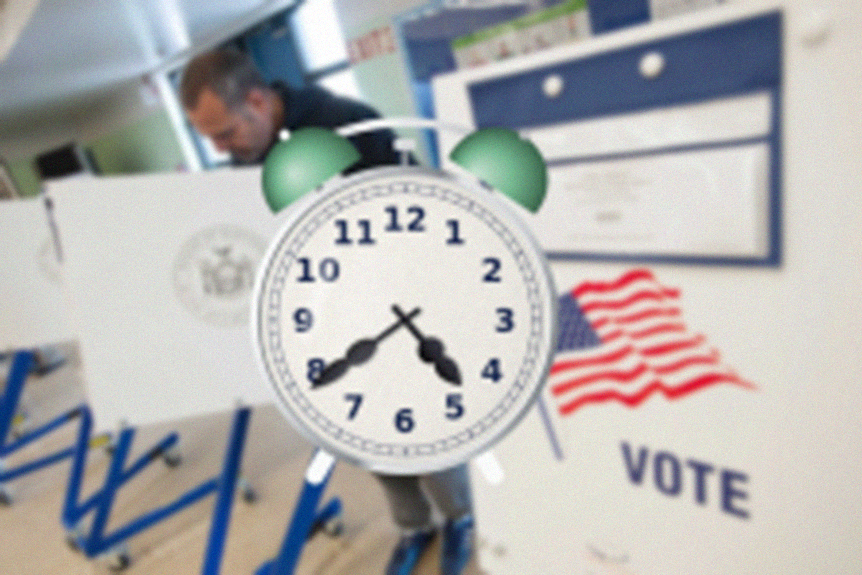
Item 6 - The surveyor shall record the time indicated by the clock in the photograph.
4:39
